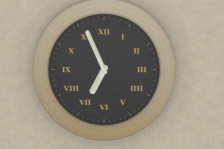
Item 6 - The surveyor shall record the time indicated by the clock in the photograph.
6:56
